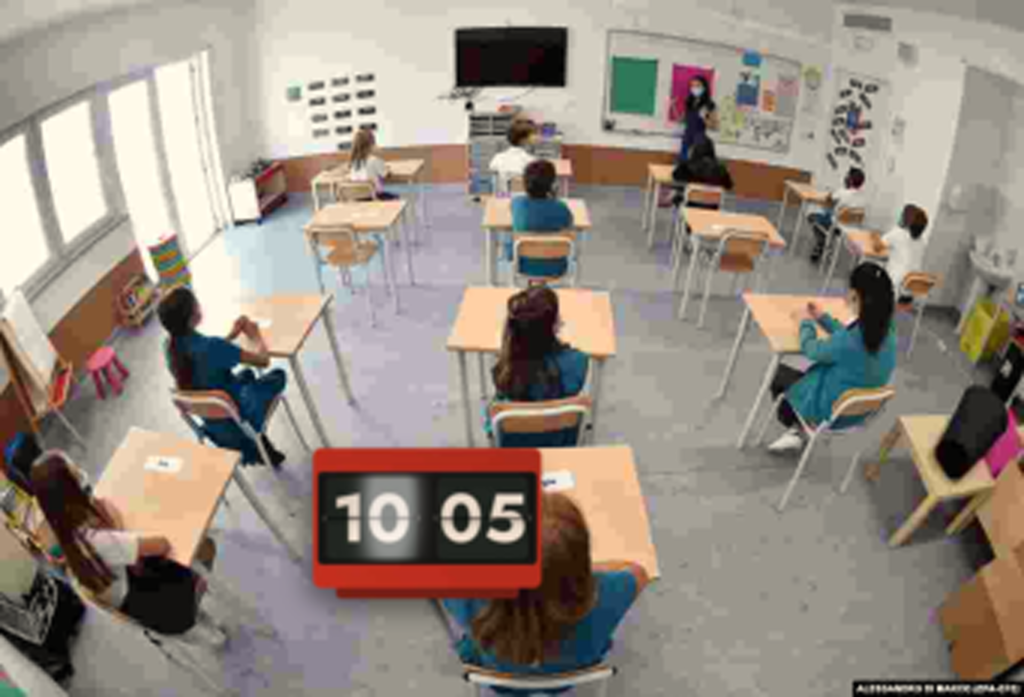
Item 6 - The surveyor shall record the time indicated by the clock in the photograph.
10:05
